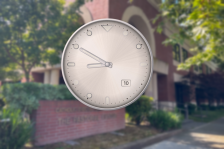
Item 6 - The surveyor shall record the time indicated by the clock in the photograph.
8:50
